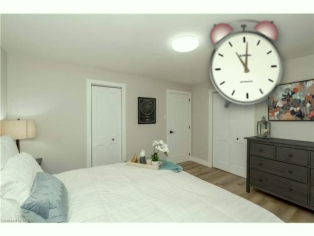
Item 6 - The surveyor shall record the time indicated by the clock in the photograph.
11:01
